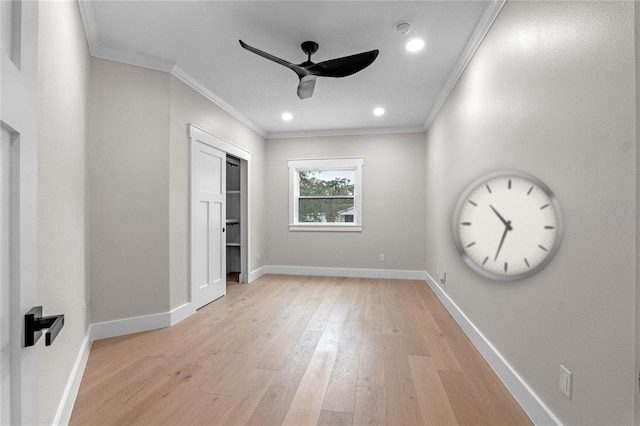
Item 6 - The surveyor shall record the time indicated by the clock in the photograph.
10:33
